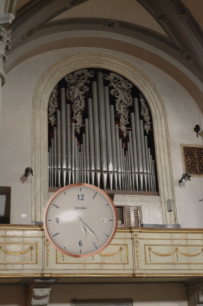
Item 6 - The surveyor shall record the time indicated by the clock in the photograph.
5:23
